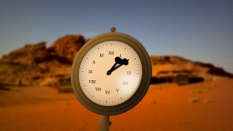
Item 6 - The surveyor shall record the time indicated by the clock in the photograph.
1:09
